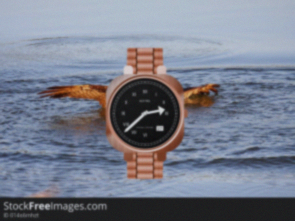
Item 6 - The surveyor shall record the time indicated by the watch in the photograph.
2:38
